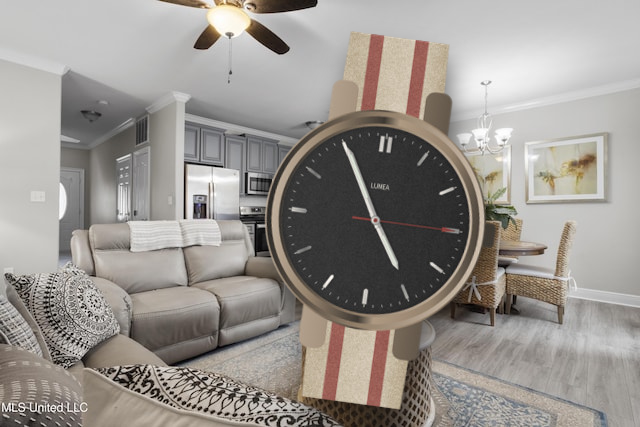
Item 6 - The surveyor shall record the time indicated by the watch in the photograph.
4:55:15
